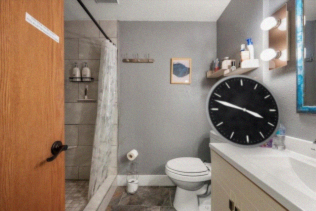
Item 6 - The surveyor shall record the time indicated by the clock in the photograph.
3:48
